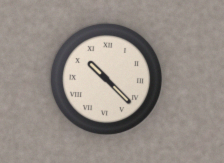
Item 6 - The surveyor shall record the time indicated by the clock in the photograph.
10:22
